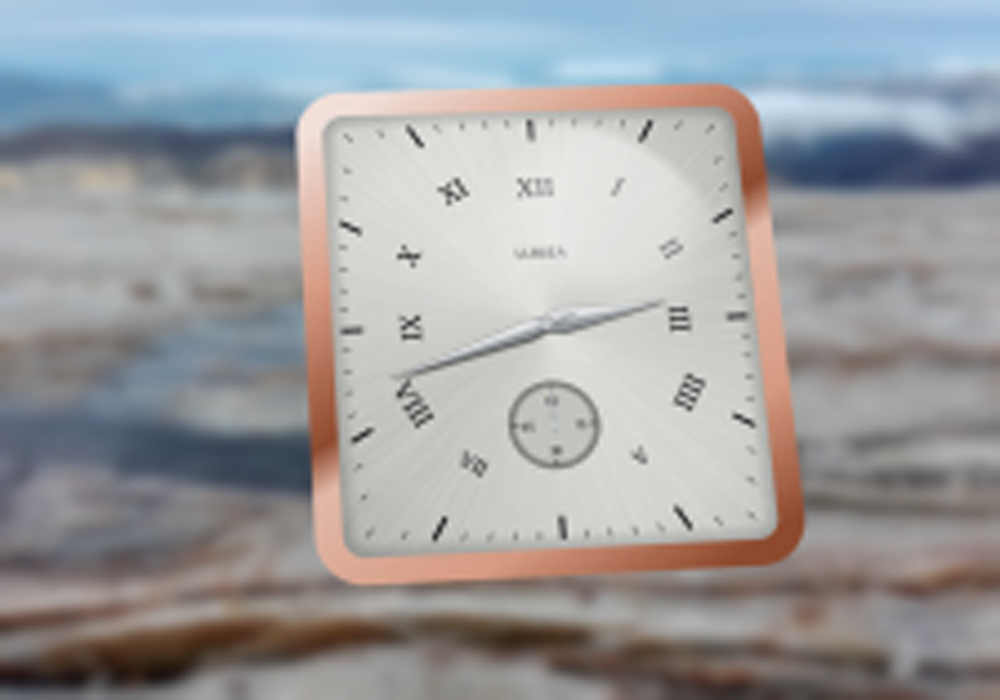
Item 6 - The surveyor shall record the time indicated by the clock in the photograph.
2:42
